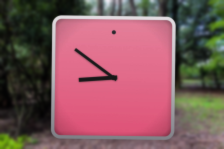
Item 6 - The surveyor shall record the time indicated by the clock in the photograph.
8:51
